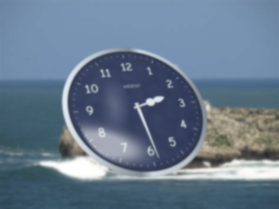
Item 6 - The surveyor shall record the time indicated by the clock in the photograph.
2:29
